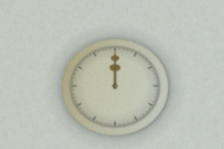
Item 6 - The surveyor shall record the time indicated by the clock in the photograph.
12:00
